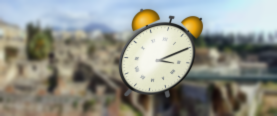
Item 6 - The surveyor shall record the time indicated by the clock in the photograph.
3:10
